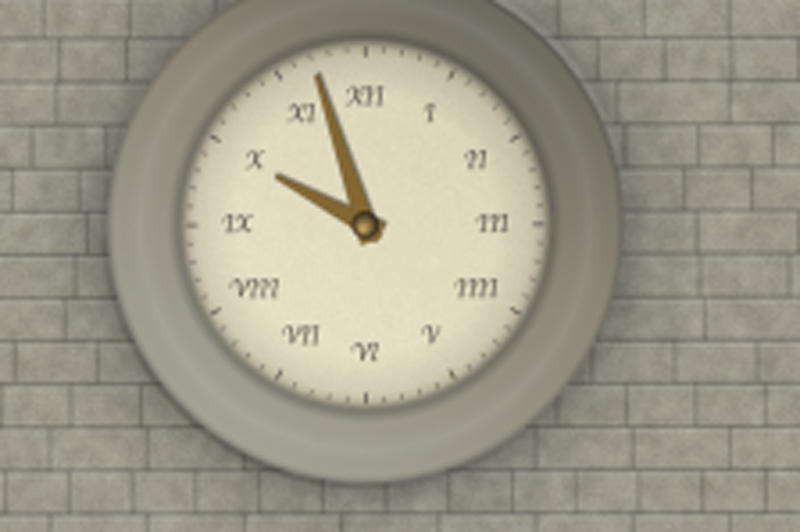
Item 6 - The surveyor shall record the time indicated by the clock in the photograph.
9:57
